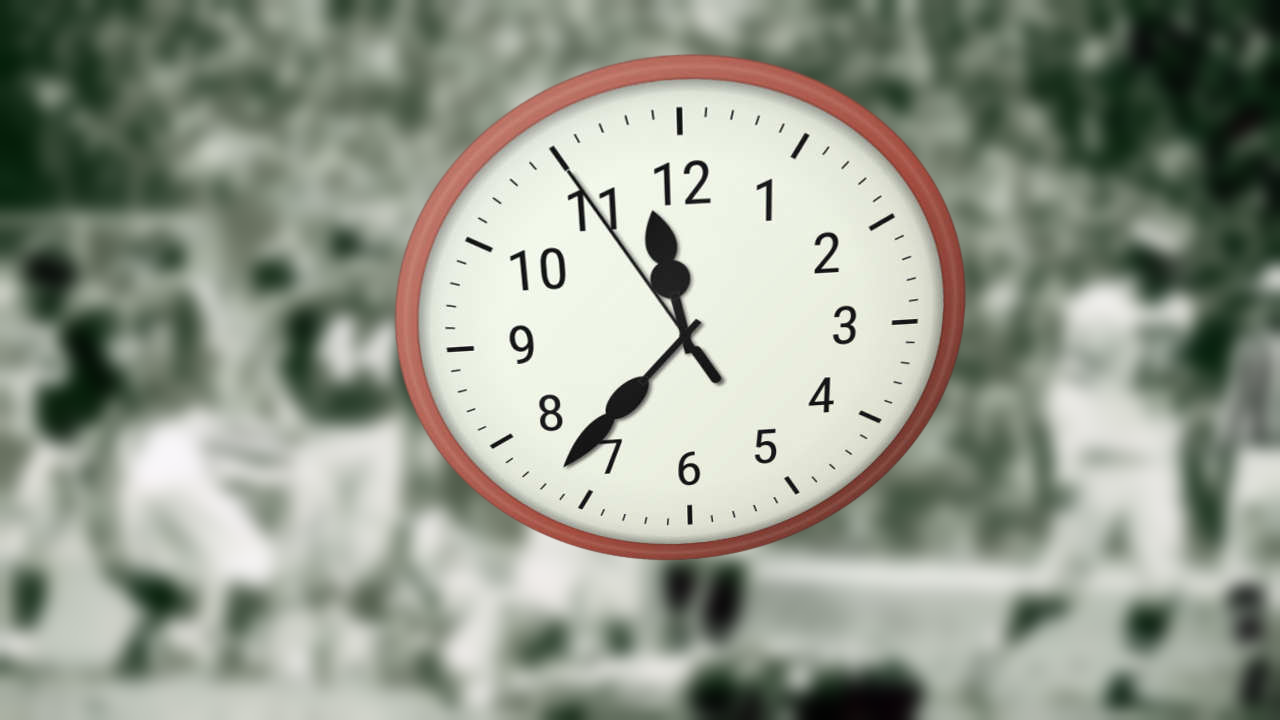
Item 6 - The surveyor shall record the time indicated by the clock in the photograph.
11:36:55
